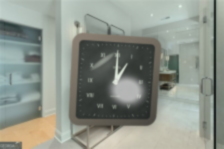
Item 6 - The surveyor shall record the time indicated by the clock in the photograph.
1:00
